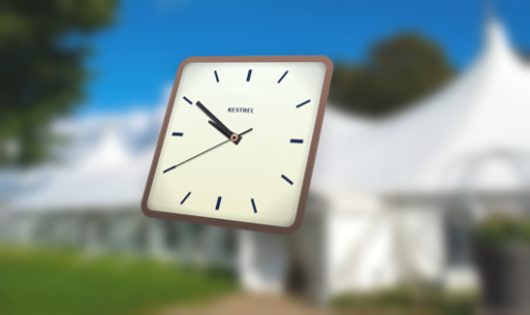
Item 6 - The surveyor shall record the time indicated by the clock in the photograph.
9:50:40
